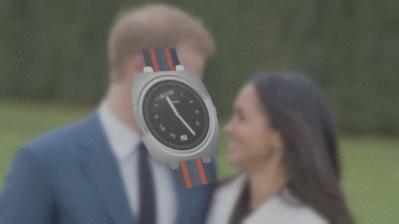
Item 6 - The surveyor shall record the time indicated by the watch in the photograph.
11:25
